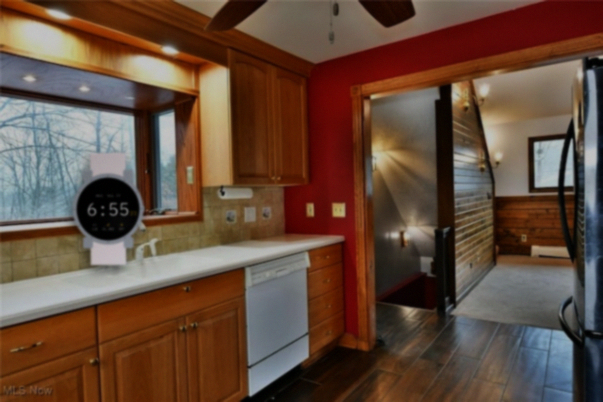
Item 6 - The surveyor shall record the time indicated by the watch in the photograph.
6:55
